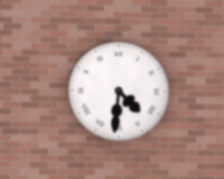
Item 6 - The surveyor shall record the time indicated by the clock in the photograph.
4:31
